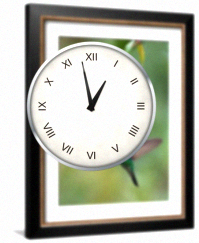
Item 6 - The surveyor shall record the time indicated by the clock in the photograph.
12:58
